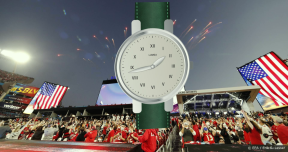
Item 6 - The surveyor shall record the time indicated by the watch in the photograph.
1:43
